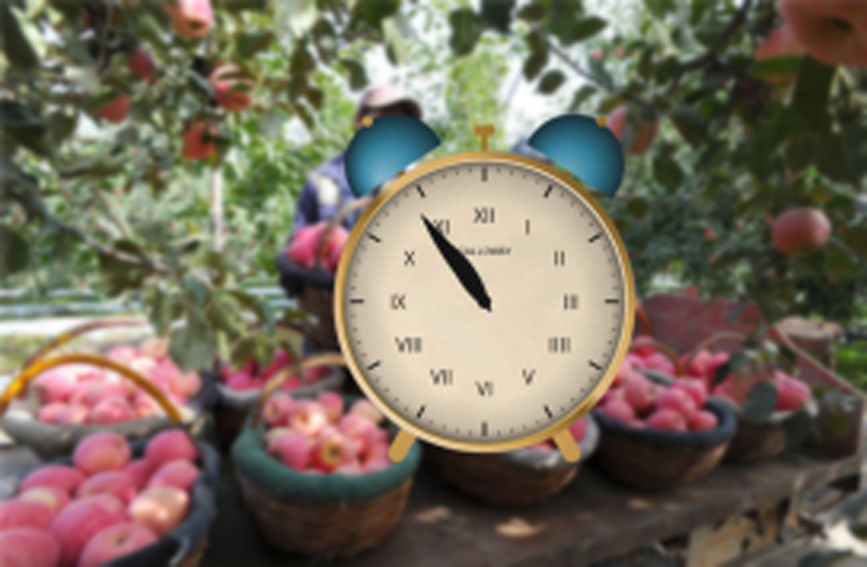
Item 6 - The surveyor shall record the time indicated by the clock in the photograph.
10:54
